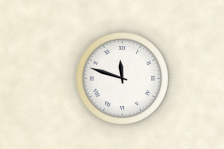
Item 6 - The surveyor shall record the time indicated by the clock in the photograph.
11:48
